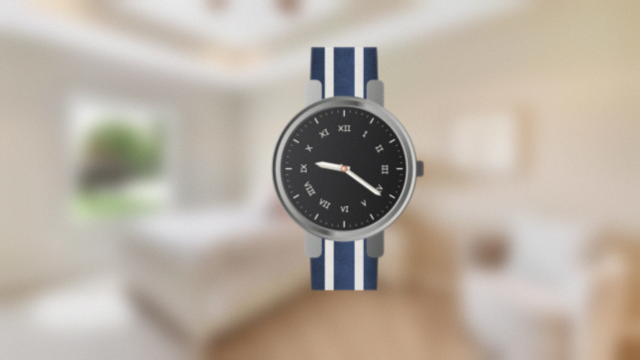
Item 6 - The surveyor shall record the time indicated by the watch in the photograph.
9:21
